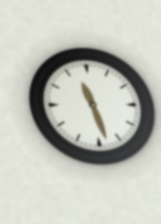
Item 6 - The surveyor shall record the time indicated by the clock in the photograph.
11:28
